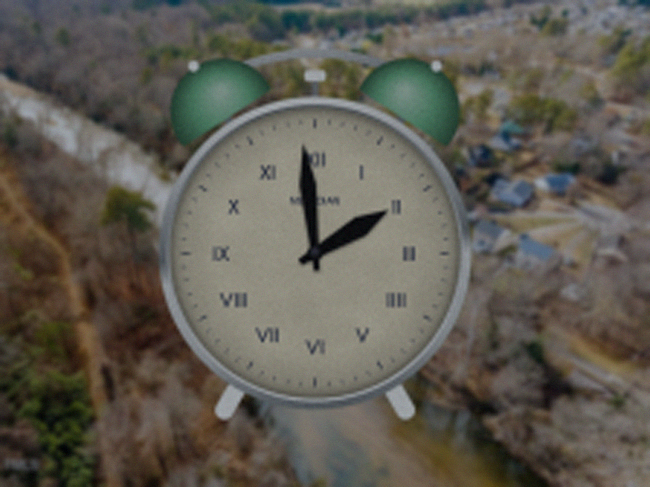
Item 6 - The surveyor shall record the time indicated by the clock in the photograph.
1:59
